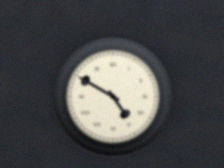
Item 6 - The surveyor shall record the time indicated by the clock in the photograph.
4:50
